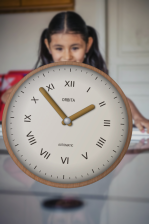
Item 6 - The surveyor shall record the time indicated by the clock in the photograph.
1:53
